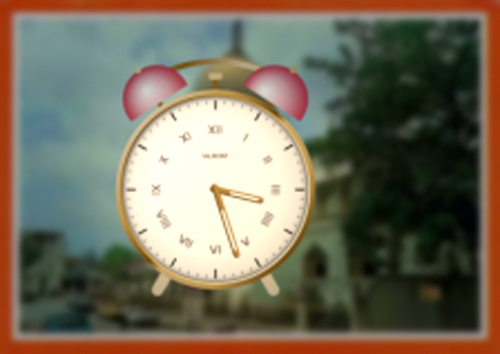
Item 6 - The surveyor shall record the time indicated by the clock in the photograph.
3:27
